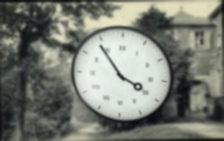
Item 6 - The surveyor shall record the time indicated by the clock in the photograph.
3:54
